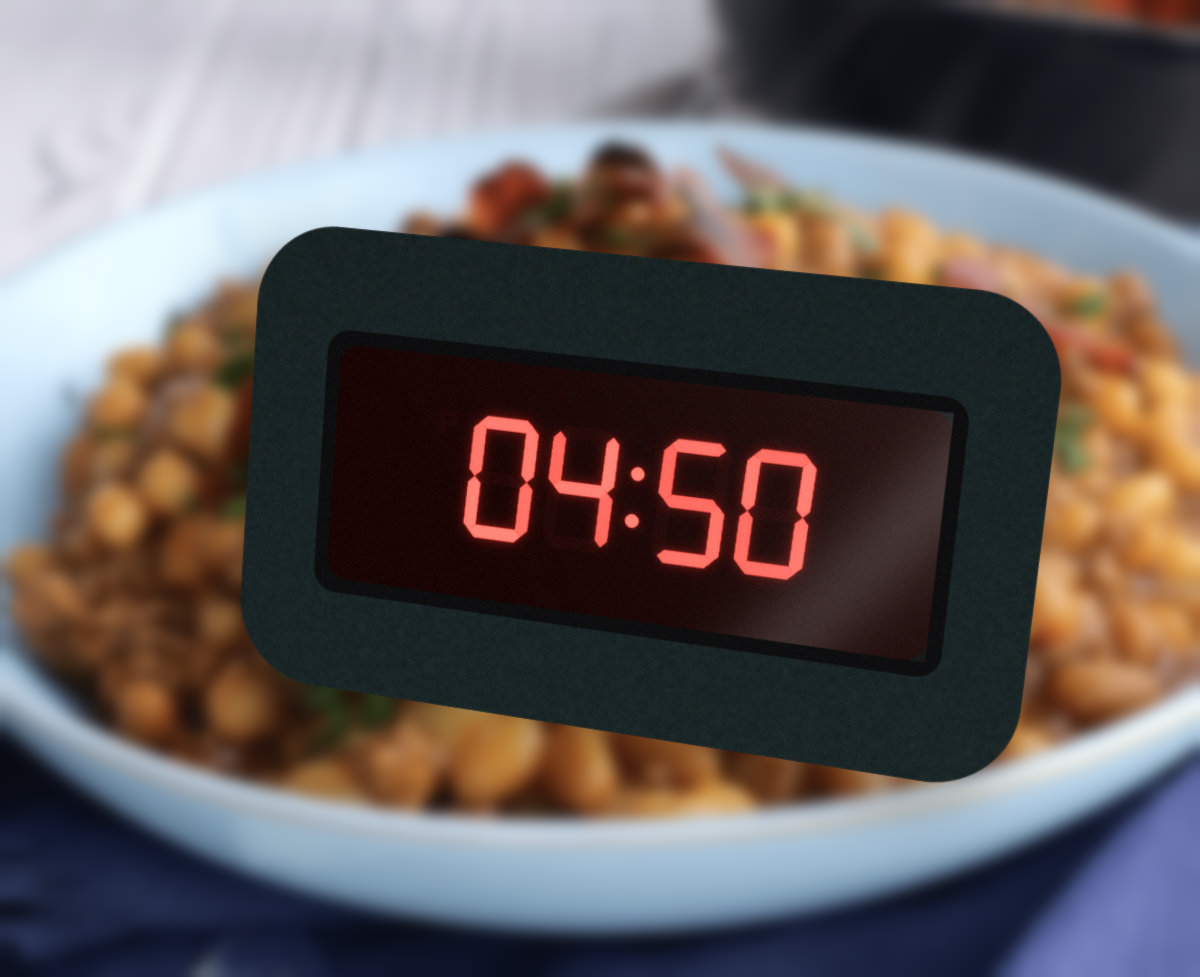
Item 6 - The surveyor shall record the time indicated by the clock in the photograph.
4:50
